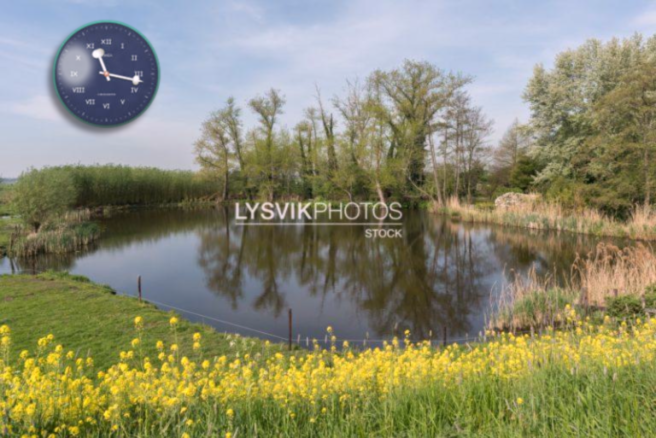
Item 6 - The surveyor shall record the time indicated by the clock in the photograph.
11:17
